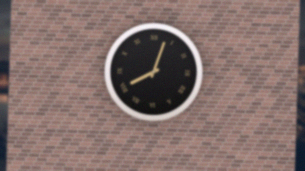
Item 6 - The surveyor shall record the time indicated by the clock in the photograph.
8:03
